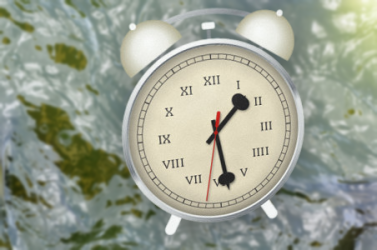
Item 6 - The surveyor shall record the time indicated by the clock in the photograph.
1:28:32
